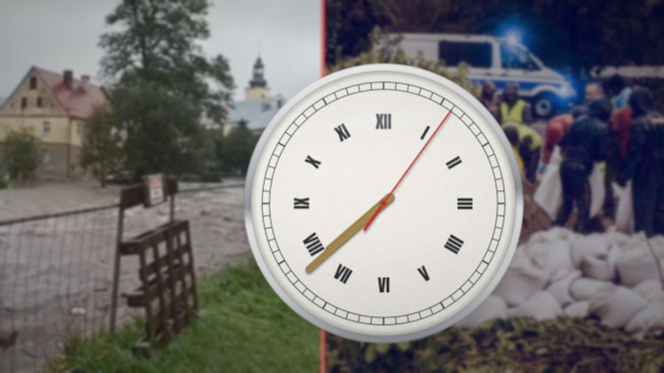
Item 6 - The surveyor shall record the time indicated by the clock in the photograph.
7:38:06
